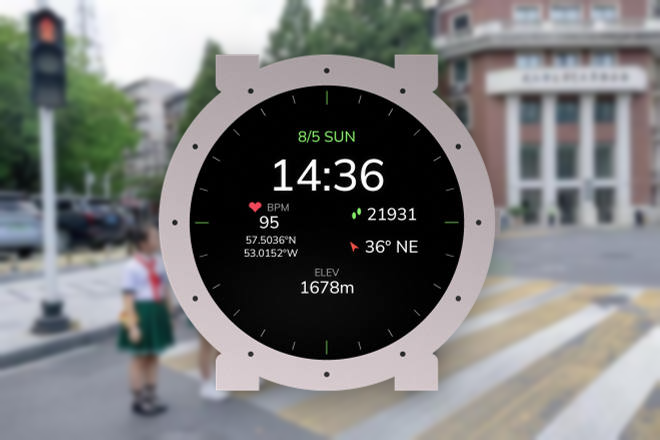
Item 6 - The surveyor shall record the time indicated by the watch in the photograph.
14:36
